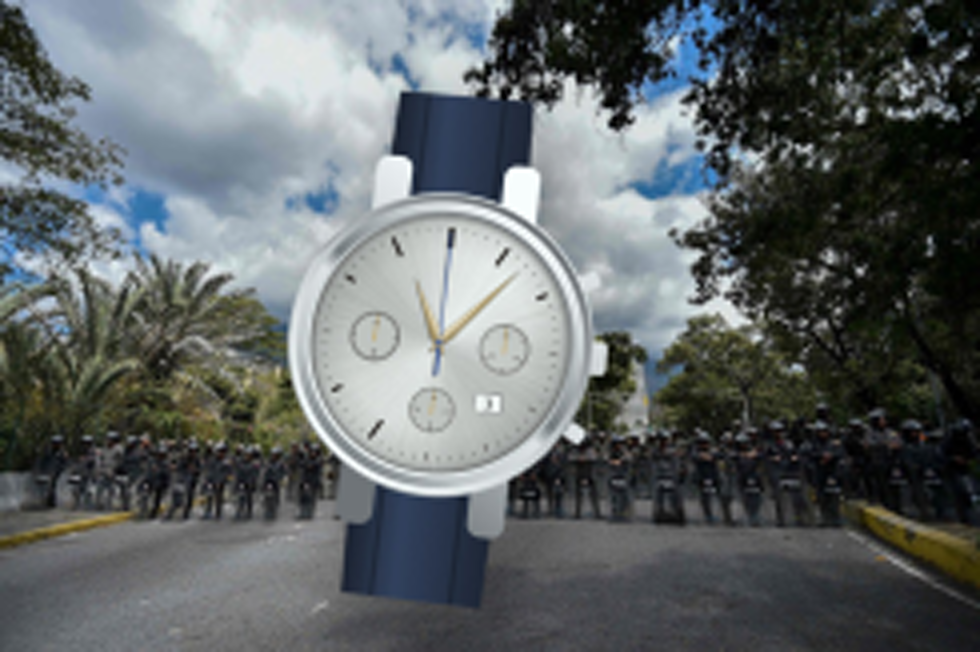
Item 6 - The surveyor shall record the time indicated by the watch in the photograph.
11:07
